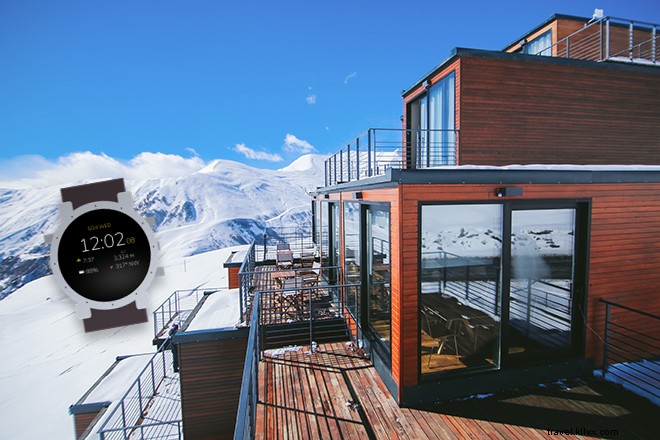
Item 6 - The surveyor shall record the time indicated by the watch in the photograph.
12:02
